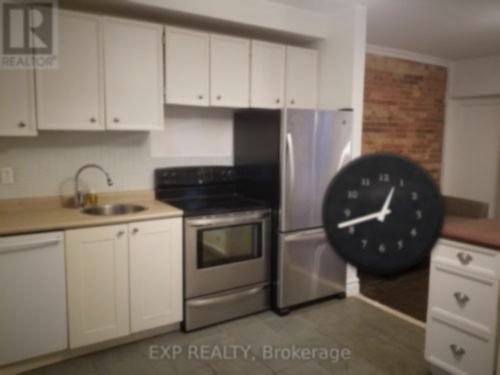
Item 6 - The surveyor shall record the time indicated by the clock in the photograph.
12:42
